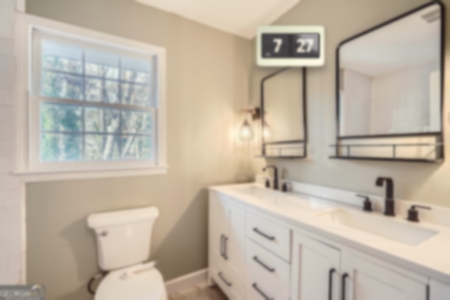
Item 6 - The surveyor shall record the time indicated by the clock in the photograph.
7:27
